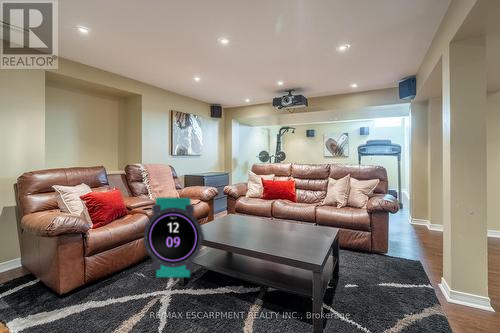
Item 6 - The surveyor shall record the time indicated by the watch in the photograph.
12:09
